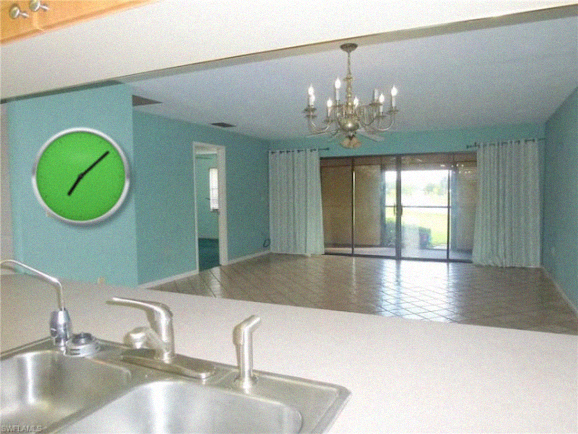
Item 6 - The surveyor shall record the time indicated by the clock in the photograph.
7:08
